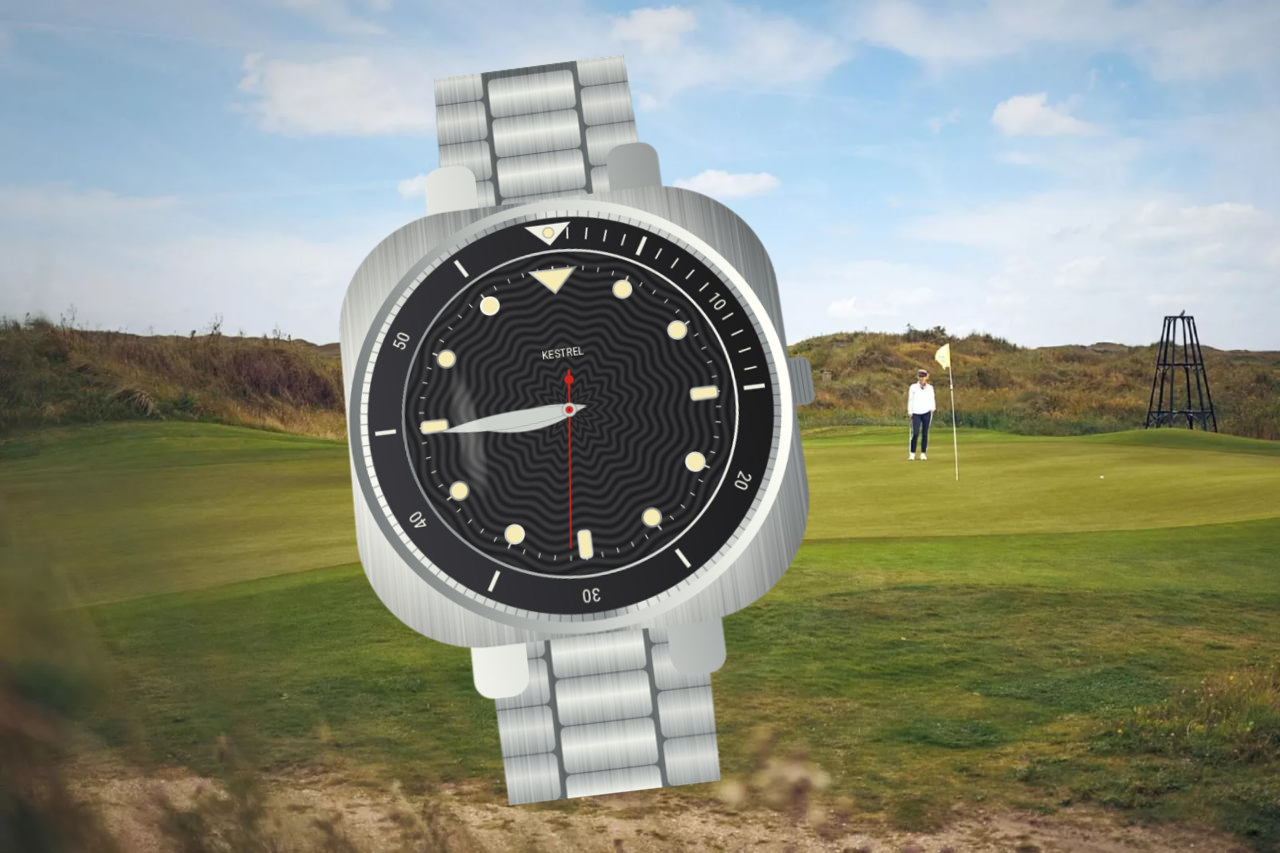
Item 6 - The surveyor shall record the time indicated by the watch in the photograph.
8:44:31
